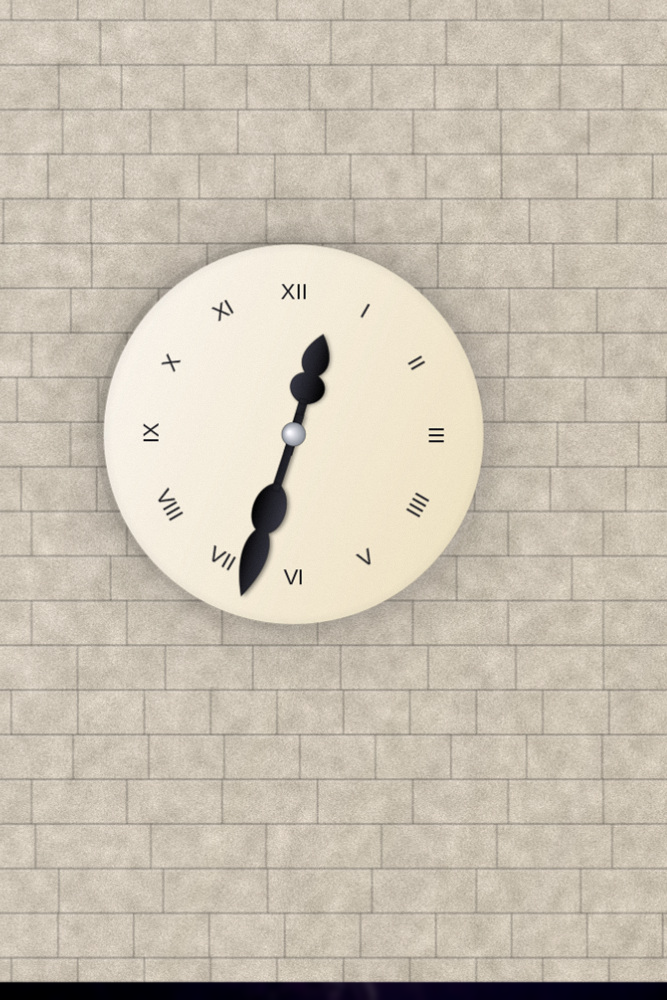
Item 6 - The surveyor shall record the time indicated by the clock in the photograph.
12:33
